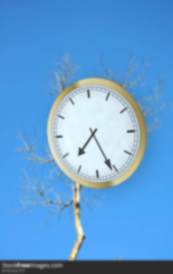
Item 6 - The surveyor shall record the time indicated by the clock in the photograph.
7:26
